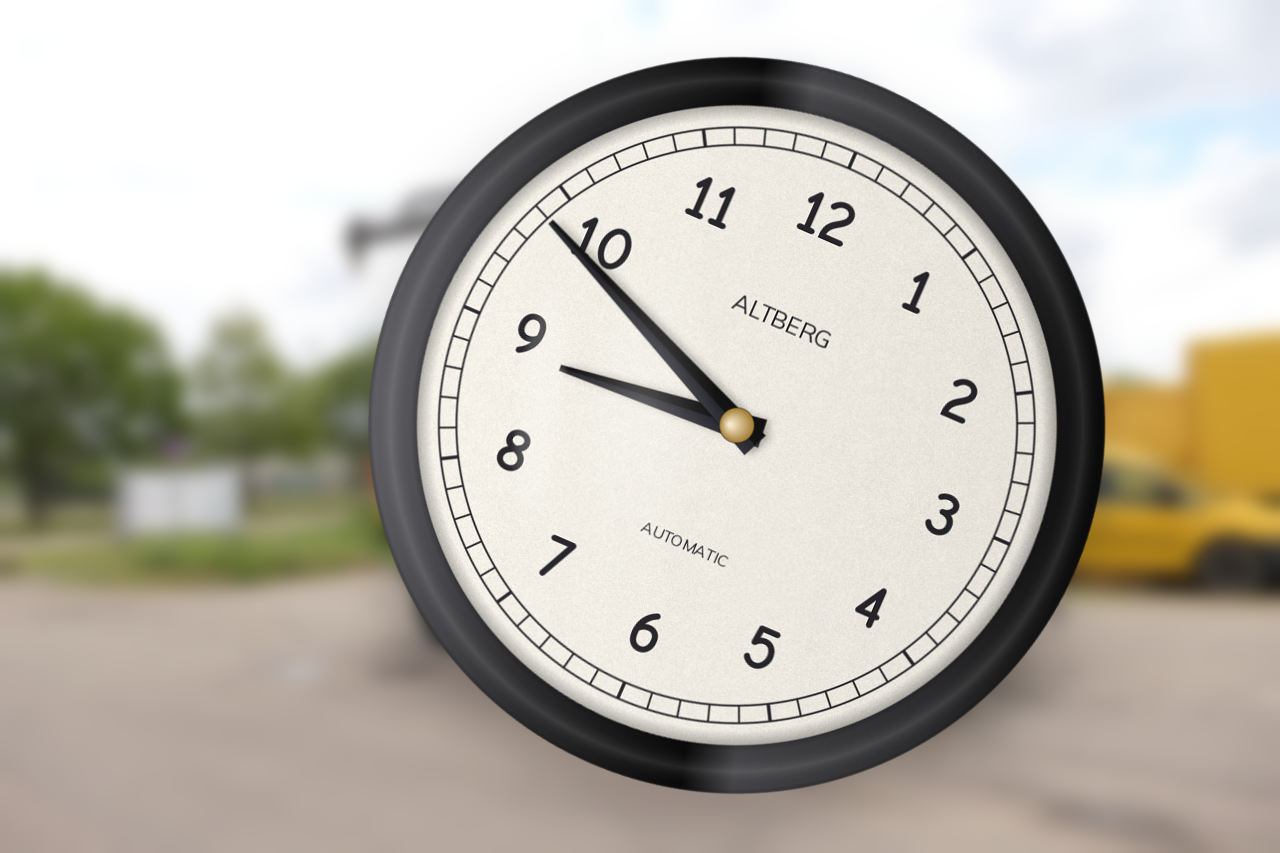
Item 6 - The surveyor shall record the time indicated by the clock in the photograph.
8:49
